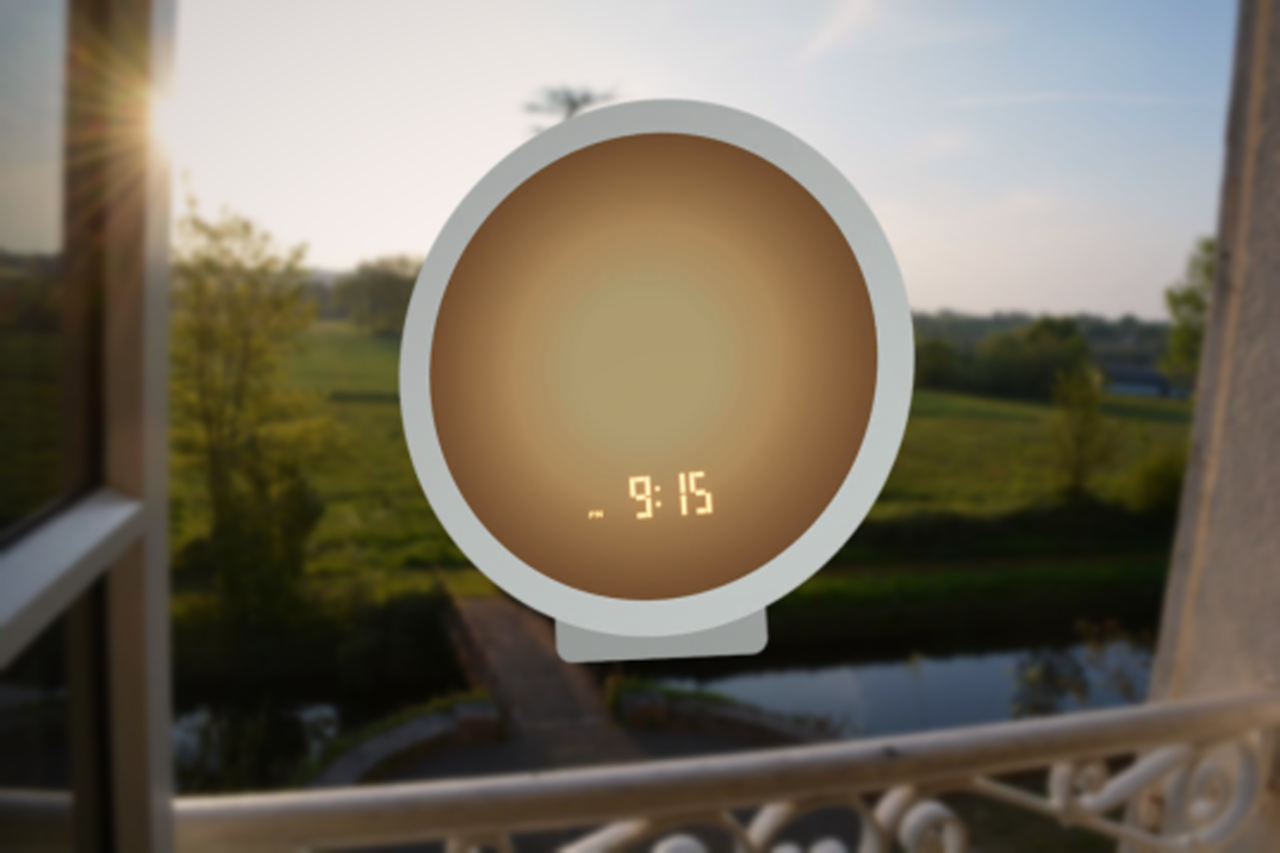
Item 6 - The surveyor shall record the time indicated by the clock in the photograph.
9:15
